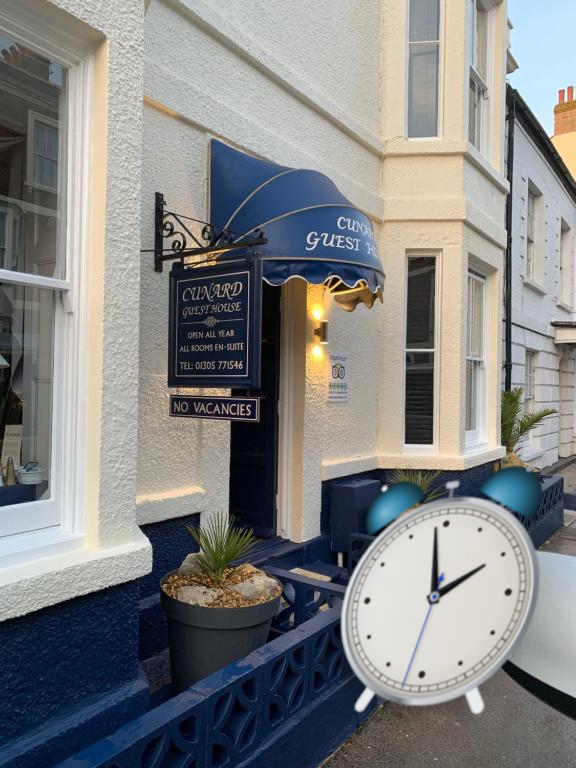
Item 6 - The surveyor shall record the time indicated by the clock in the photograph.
1:58:32
